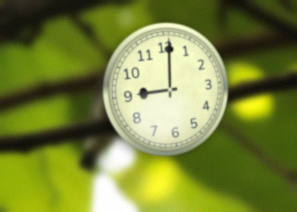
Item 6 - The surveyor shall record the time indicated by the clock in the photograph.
9:01
